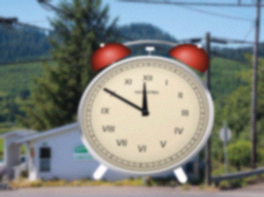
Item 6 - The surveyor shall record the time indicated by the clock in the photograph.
11:50
